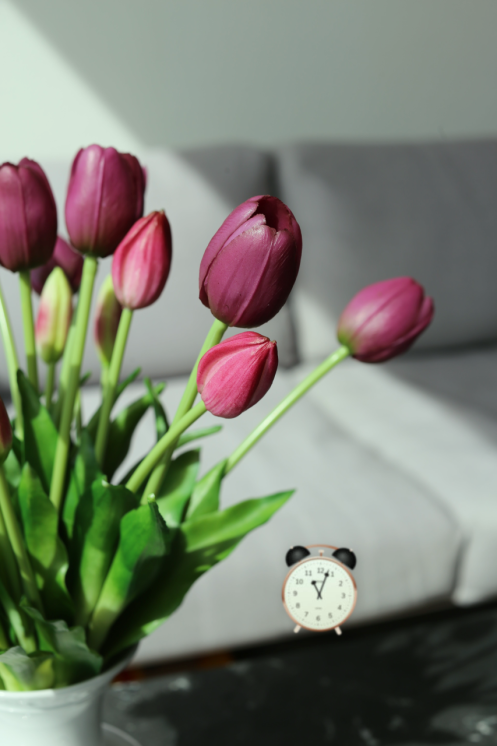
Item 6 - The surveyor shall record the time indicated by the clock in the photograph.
11:03
